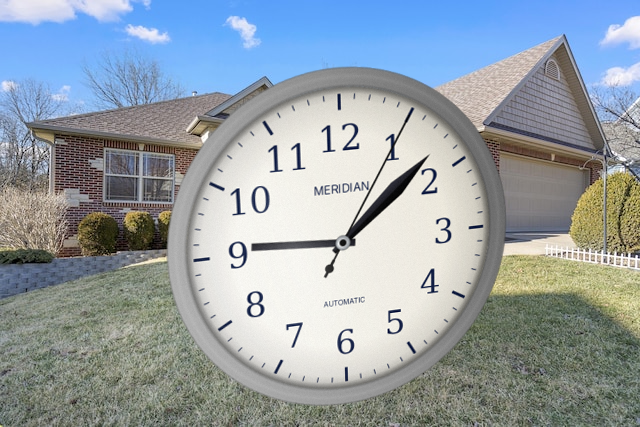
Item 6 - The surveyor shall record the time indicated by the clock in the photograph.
9:08:05
